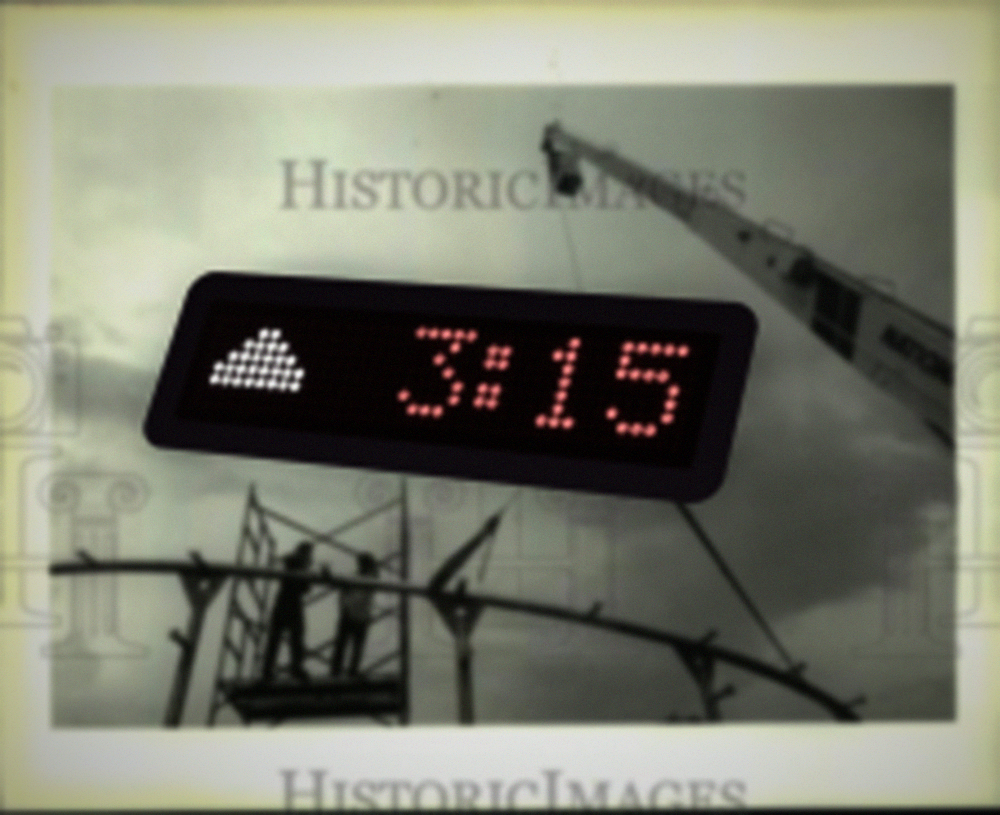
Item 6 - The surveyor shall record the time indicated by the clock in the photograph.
3:15
